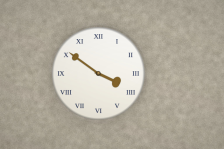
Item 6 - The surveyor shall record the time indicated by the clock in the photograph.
3:51
